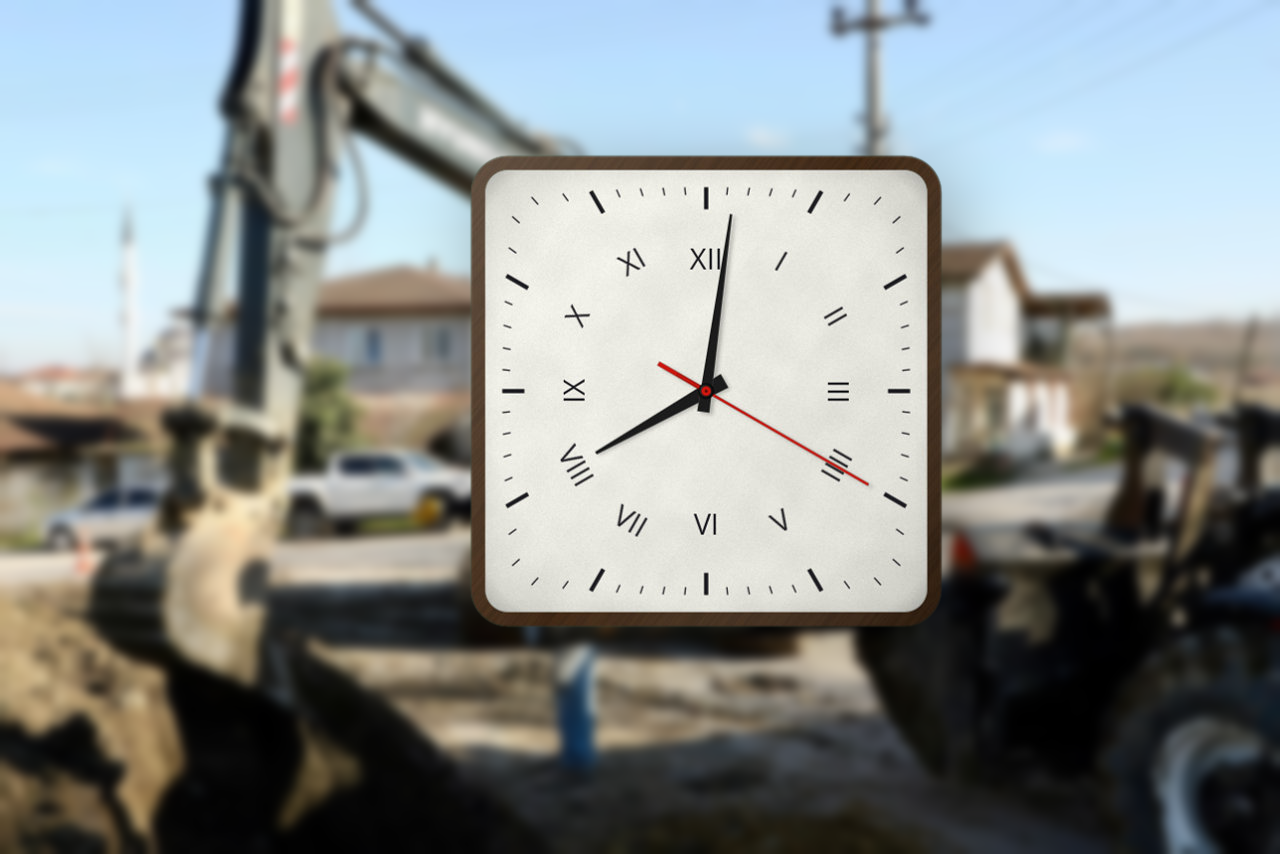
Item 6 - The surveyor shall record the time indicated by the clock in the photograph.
8:01:20
